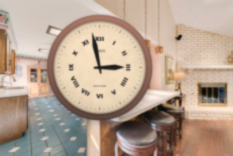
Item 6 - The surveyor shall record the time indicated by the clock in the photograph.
2:58
